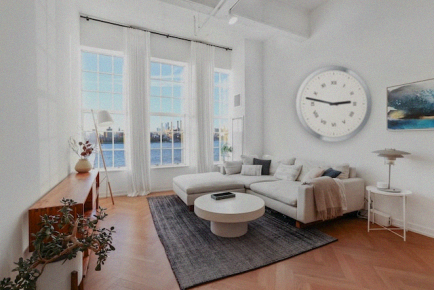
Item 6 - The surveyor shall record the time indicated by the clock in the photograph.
2:47
